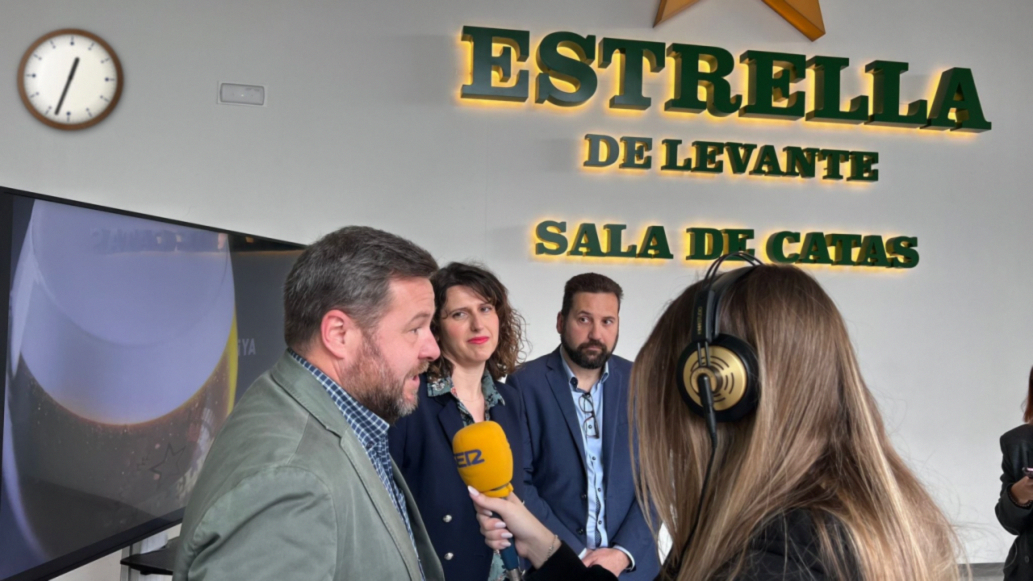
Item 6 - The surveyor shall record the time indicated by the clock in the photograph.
12:33
